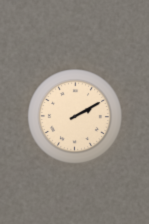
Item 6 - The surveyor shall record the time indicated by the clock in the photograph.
2:10
